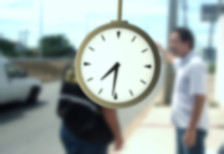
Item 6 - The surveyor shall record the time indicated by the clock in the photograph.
7:31
